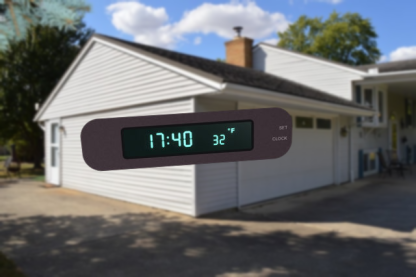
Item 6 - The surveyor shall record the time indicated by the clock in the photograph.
17:40
